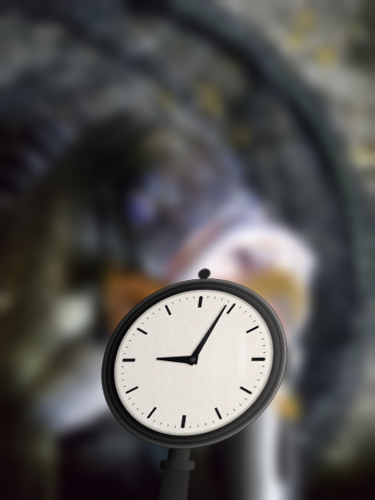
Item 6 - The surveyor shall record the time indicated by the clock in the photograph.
9:04
